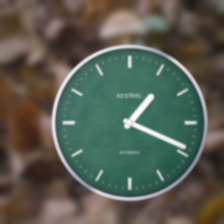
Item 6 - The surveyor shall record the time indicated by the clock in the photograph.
1:19
